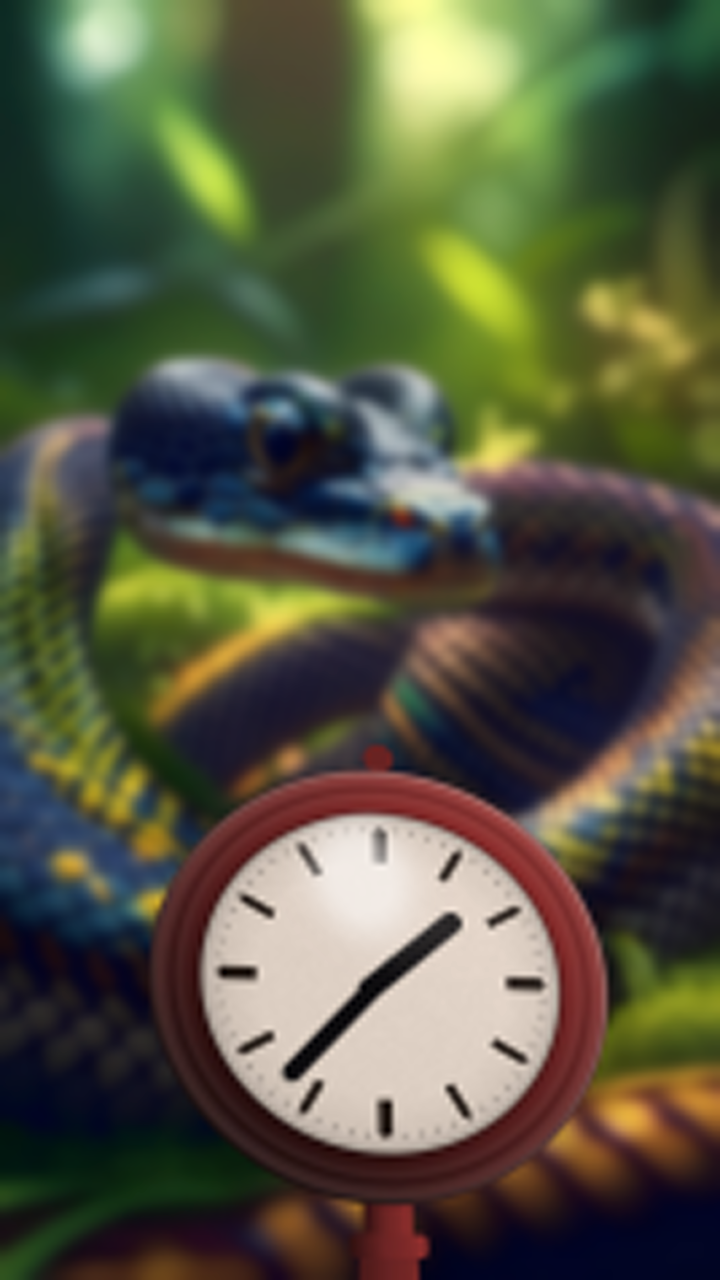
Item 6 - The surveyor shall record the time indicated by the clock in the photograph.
1:37
